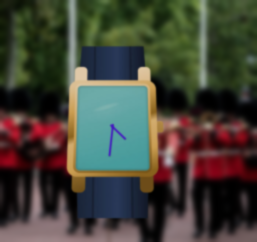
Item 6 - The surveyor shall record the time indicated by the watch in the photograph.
4:31
